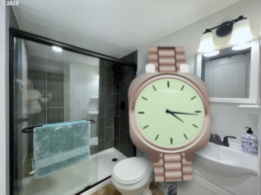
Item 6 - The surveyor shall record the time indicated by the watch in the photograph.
4:16
